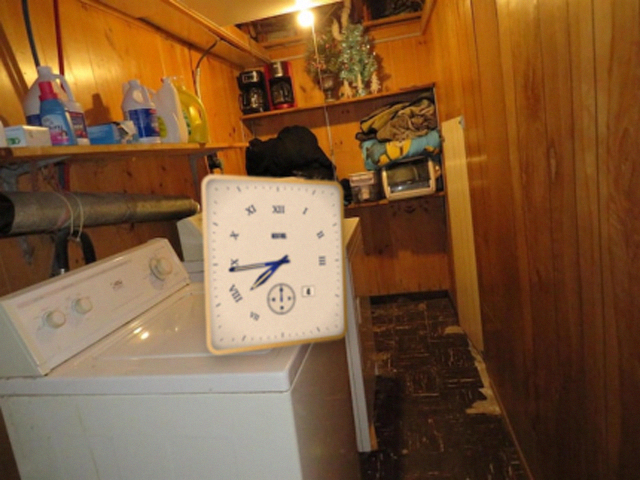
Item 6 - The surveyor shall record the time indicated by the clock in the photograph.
7:44
